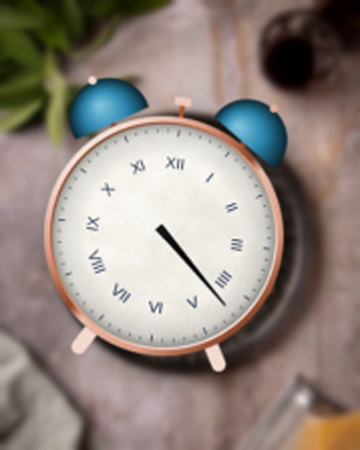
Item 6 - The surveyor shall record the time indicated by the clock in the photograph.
4:22
